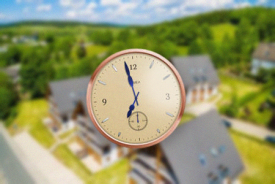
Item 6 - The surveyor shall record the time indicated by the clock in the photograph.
6:58
